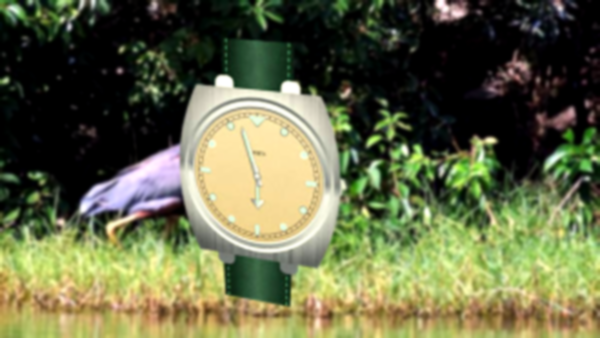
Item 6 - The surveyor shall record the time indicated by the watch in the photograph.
5:57
